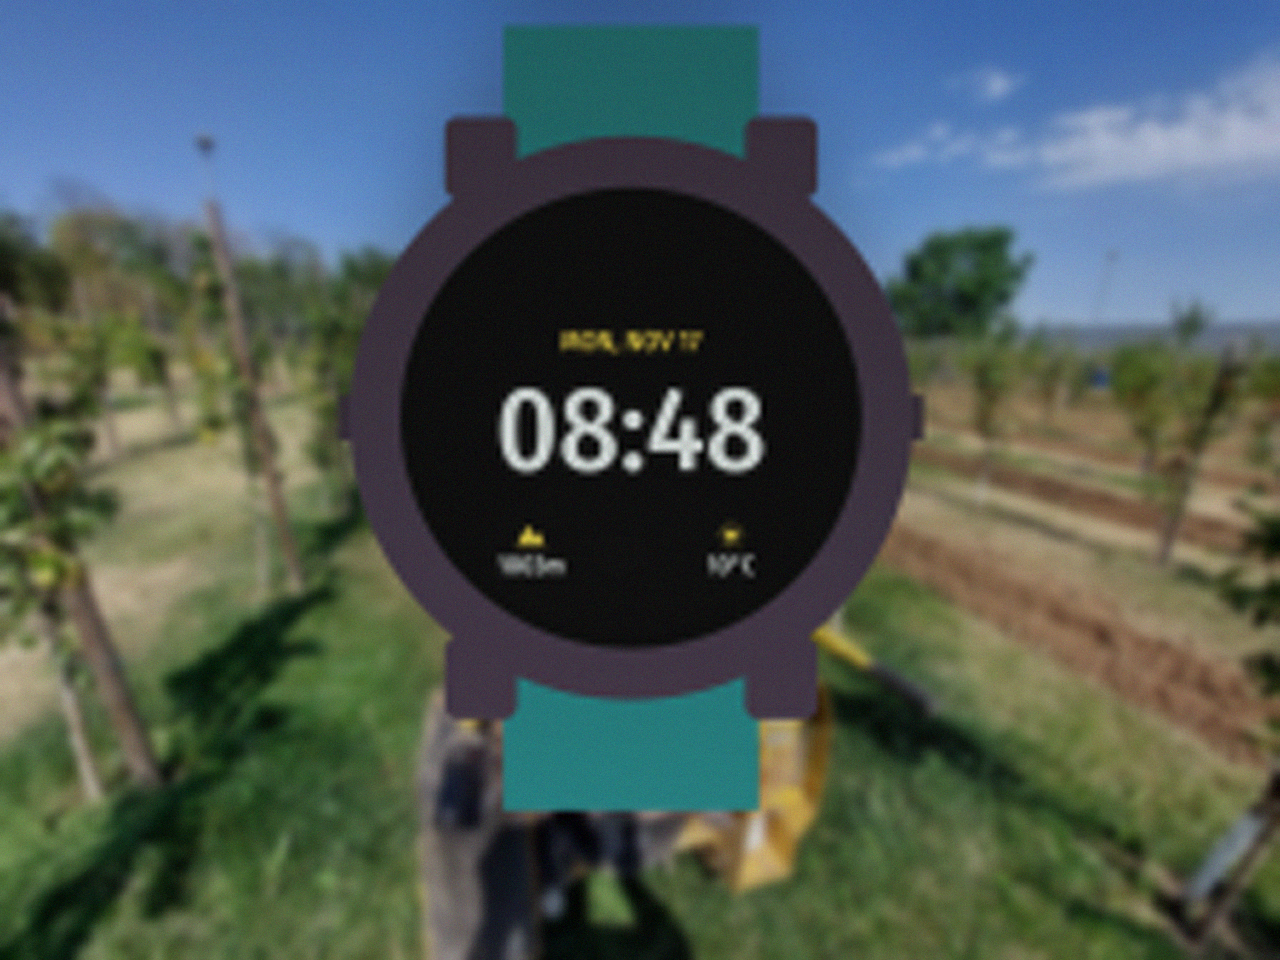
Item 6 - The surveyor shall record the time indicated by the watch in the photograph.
8:48
